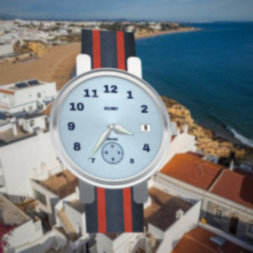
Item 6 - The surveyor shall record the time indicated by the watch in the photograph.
3:36
